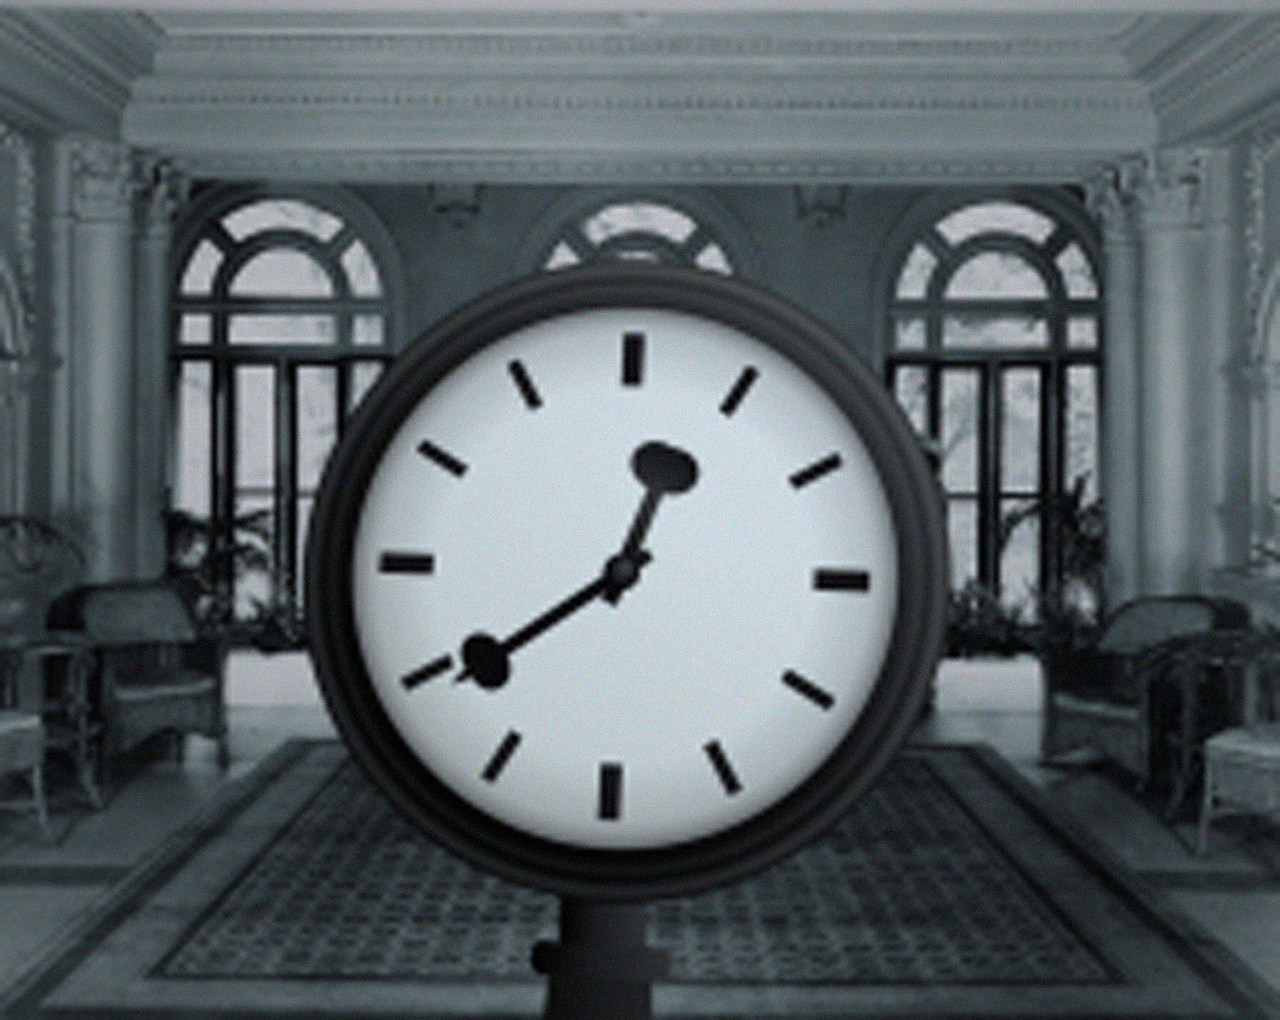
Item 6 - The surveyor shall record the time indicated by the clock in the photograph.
12:39
